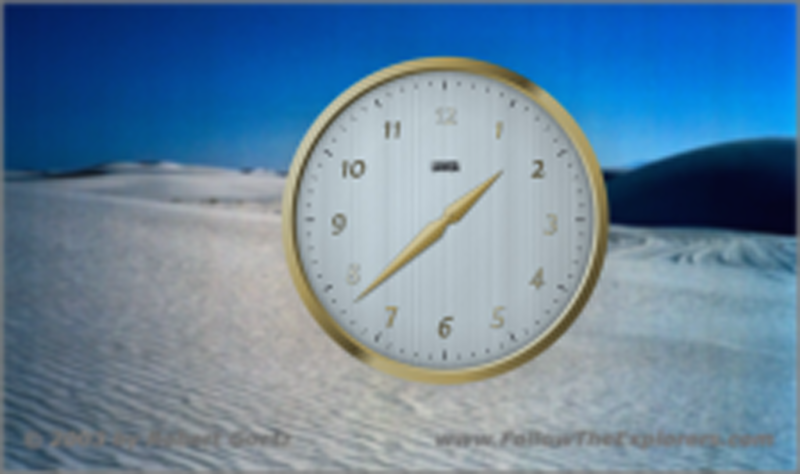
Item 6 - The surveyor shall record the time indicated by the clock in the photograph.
1:38
